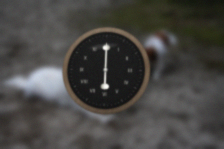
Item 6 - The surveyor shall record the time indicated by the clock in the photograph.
6:00
